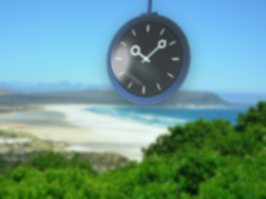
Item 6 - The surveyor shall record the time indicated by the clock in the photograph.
10:08
